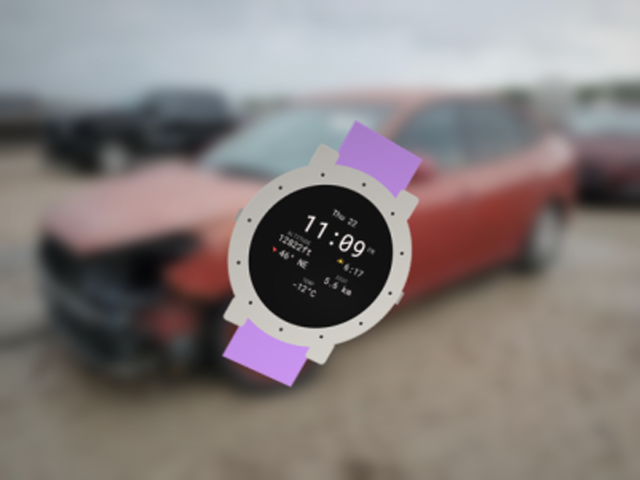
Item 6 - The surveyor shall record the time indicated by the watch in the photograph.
11:09
